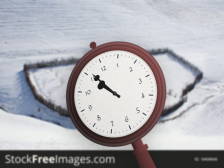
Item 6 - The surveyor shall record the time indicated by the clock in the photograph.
10:56
